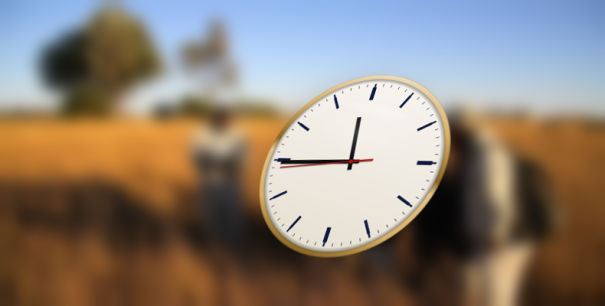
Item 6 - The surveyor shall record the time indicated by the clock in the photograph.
11:44:44
